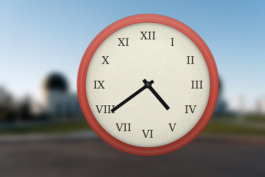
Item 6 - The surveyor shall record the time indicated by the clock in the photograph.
4:39
